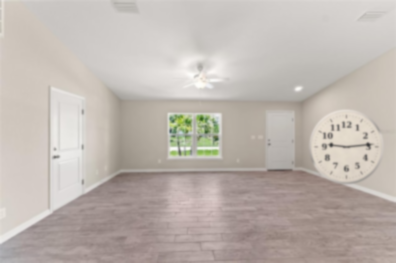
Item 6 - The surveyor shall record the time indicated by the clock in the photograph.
9:14
